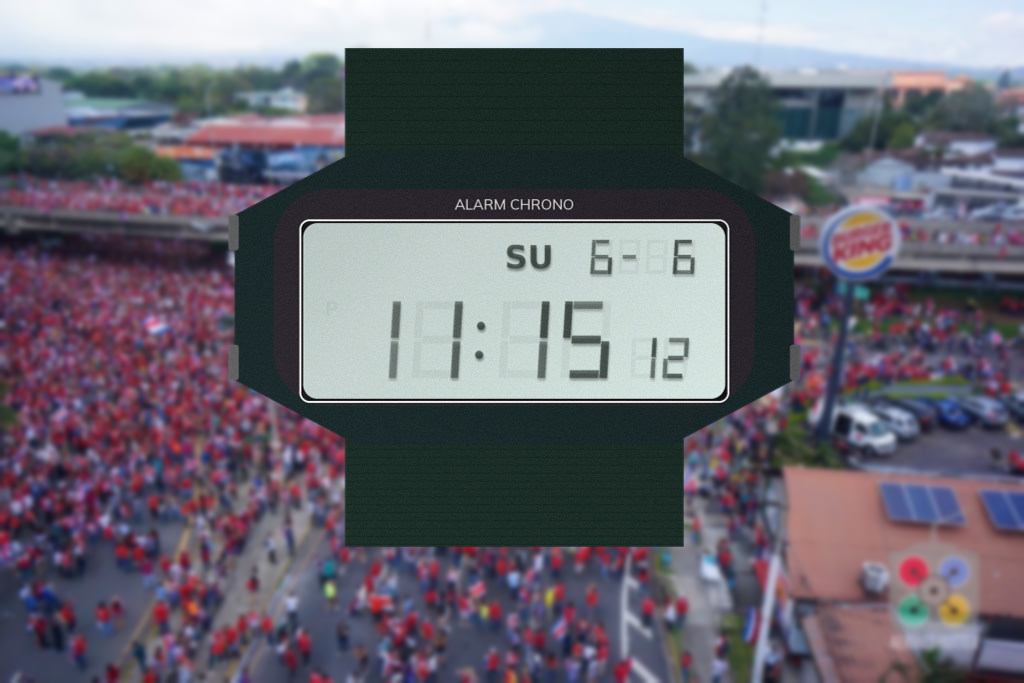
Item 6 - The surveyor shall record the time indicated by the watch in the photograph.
11:15:12
